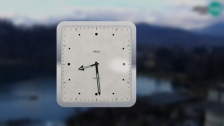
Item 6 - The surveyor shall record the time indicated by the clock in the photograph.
8:29
